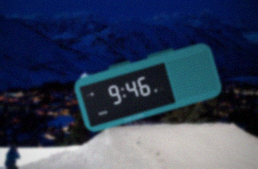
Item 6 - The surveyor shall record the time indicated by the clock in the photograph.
9:46
